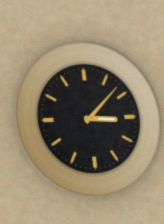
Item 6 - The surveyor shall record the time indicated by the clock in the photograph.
3:08
